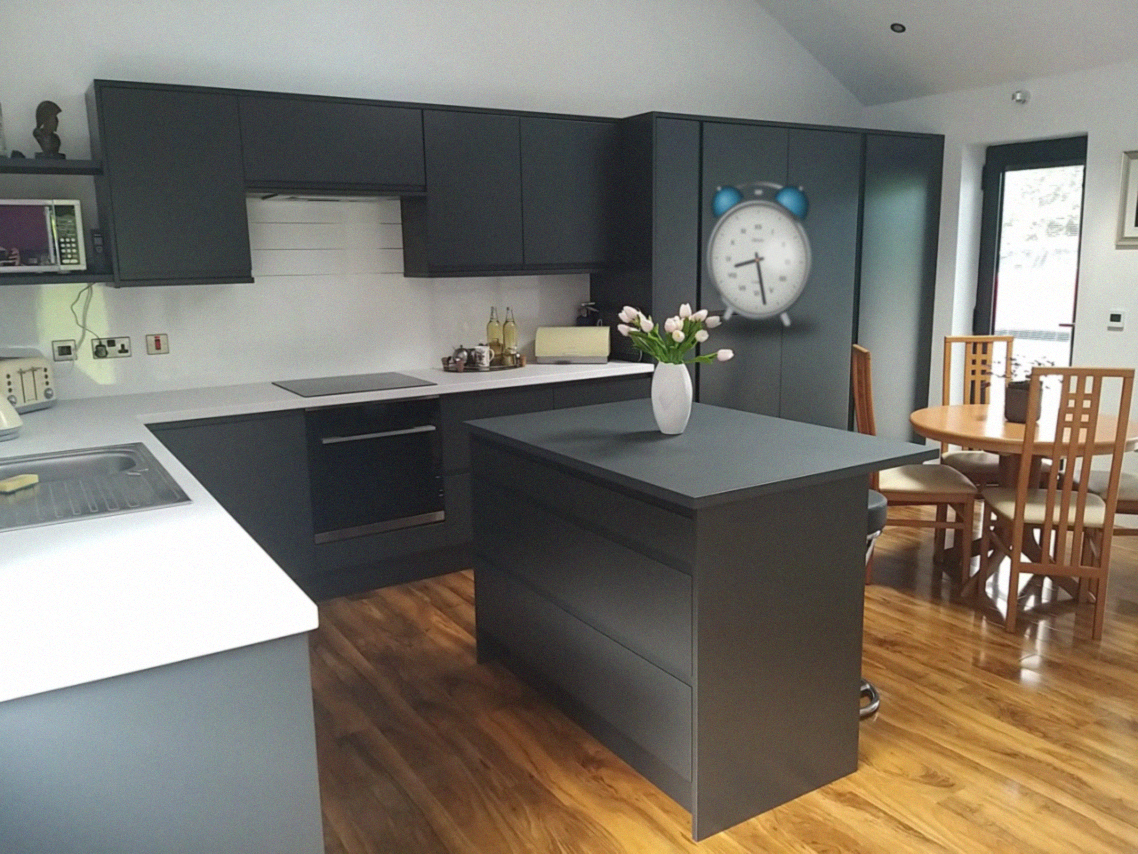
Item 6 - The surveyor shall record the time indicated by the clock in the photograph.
8:28
